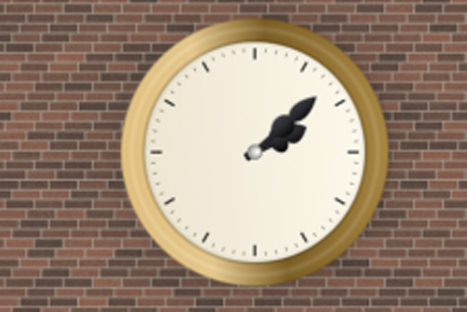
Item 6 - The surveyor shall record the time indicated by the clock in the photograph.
2:08
